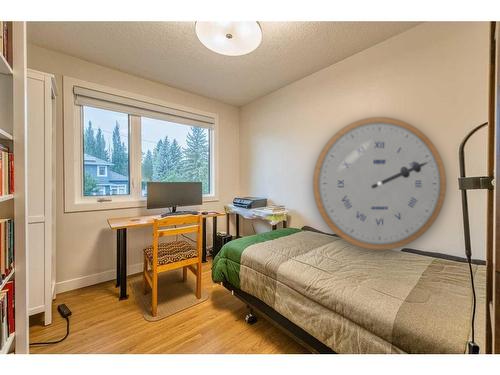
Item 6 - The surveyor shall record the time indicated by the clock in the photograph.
2:11
